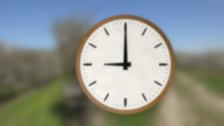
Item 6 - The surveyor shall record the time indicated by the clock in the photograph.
9:00
